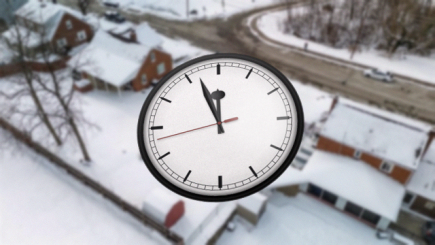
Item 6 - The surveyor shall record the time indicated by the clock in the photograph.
11:56:43
